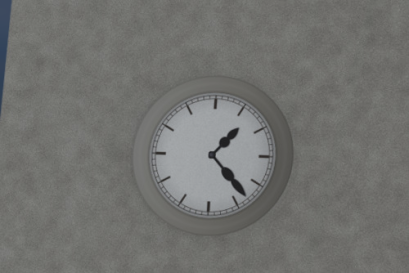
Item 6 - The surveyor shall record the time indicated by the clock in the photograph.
1:23
